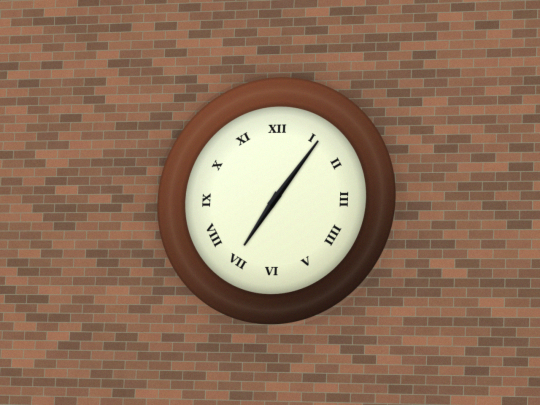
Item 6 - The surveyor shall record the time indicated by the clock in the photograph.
7:06
